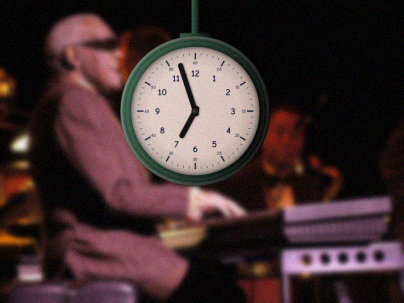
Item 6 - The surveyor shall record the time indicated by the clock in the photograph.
6:57
